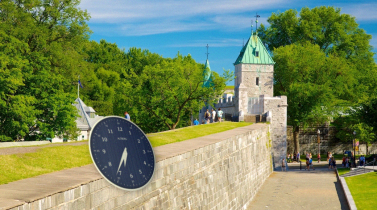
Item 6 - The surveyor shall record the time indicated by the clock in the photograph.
6:36
